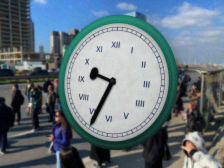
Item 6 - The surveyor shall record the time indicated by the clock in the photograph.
9:34
